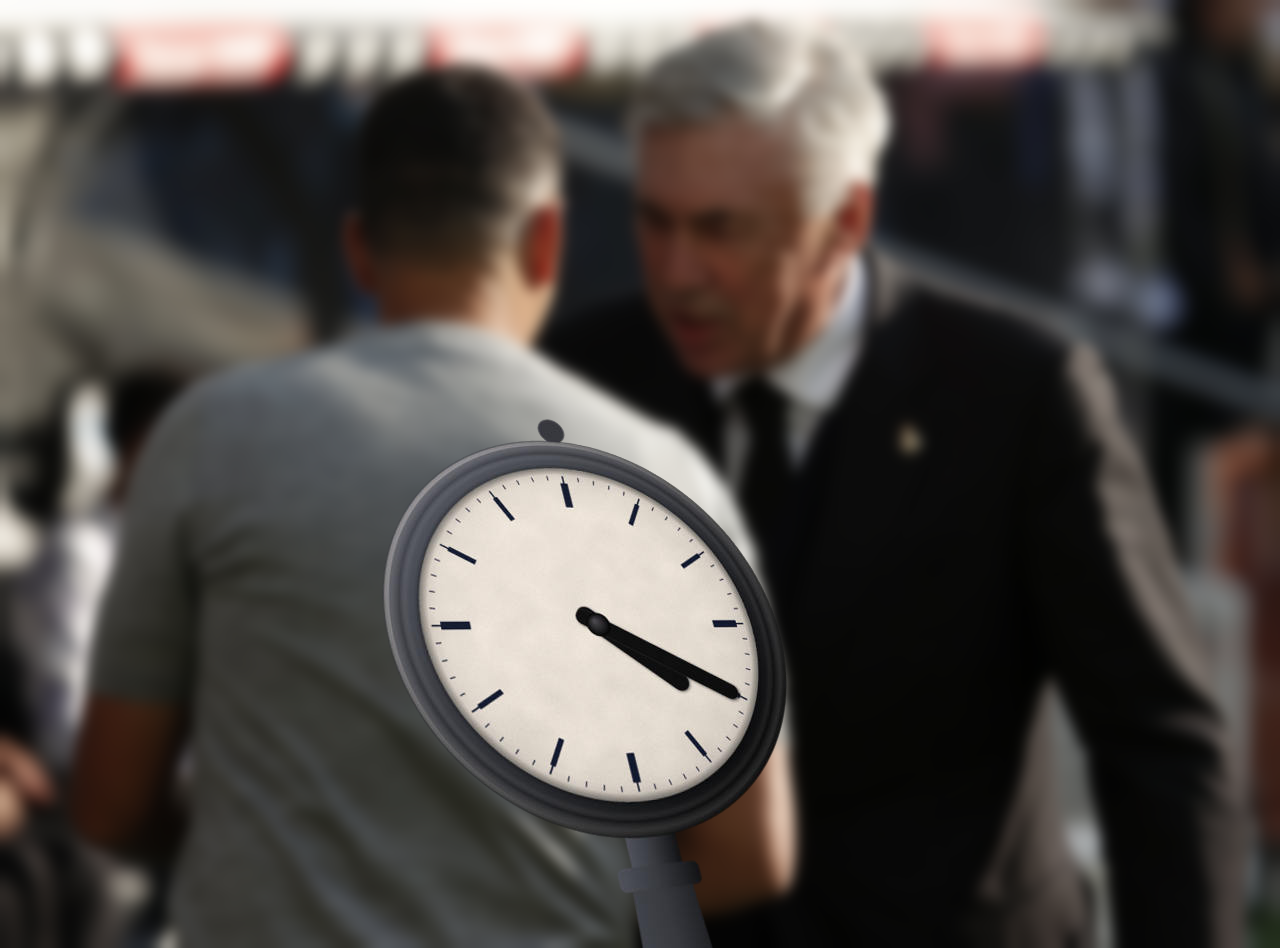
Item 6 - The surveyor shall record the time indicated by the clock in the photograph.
4:20
